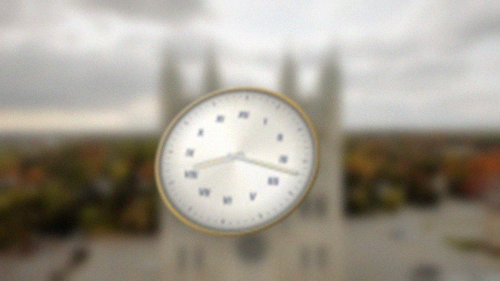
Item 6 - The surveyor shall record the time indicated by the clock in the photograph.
8:17
